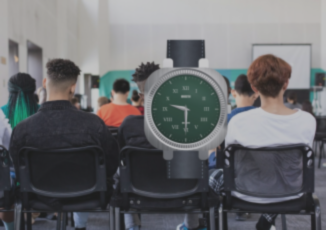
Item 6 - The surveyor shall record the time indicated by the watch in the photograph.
9:30
